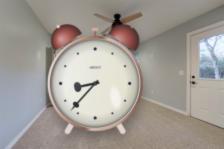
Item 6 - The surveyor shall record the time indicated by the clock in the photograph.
8:37
